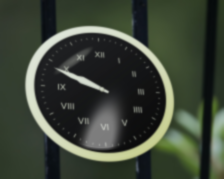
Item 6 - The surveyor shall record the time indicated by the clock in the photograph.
9:49
